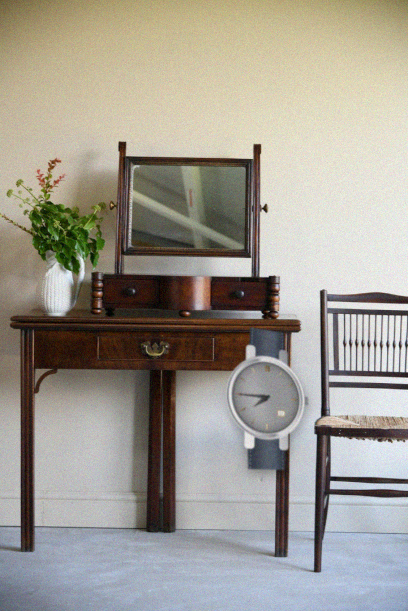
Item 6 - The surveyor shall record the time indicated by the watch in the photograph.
7:45
